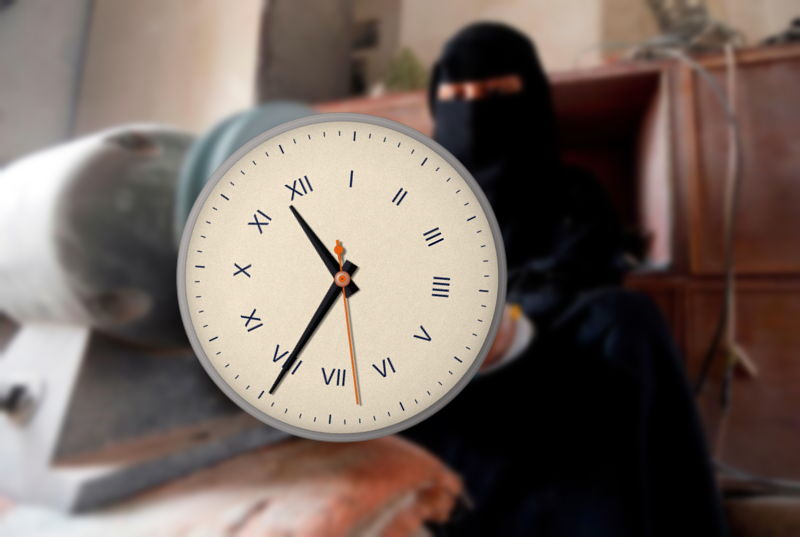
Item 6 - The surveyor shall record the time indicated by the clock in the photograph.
11:39:33
